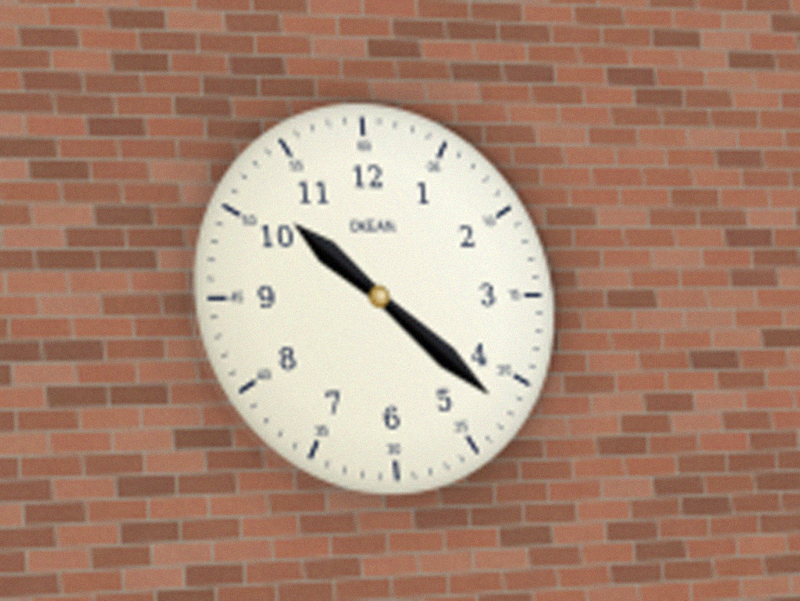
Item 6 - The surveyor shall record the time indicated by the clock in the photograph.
10:22
